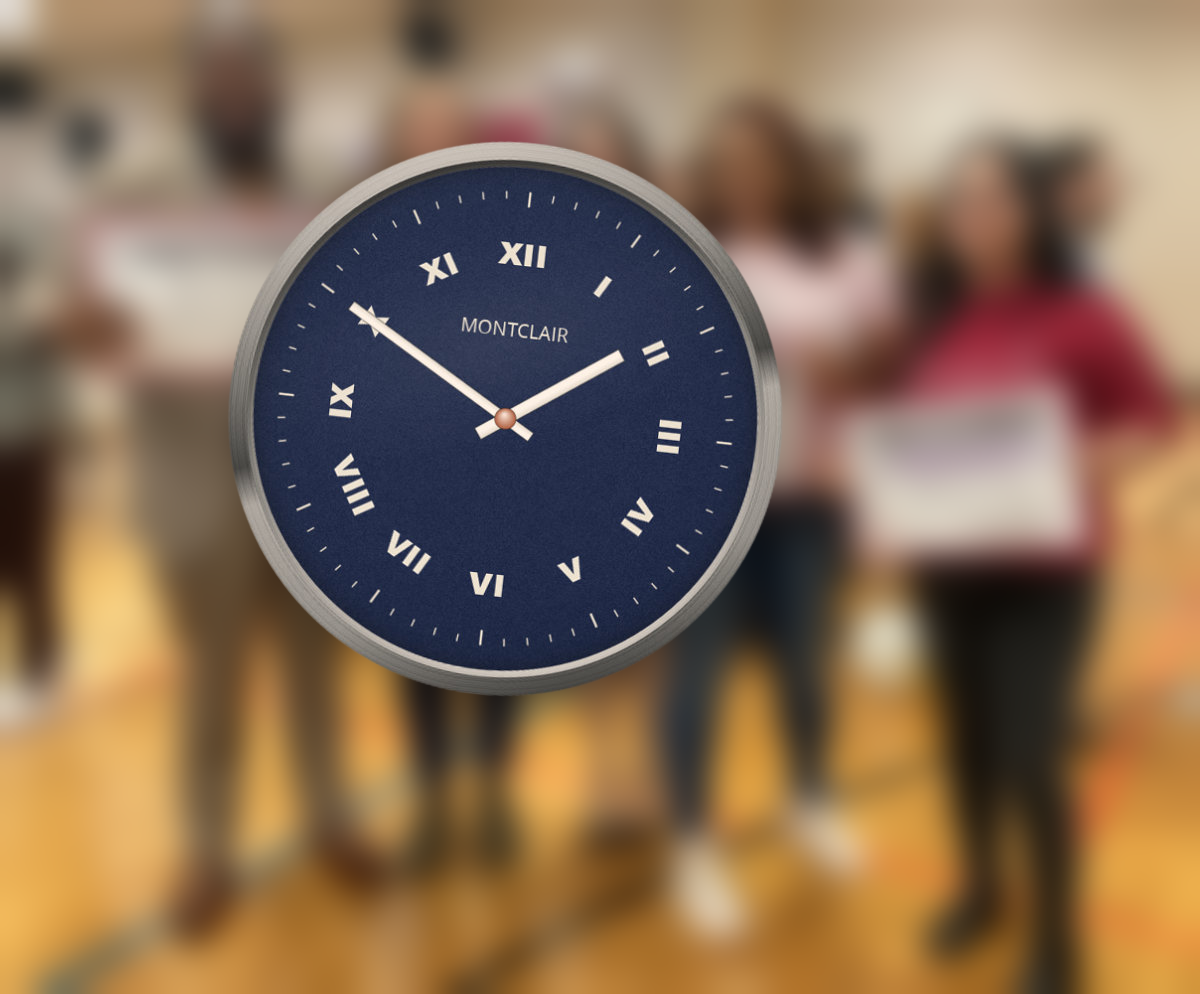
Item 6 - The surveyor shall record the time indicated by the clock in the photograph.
1:50
